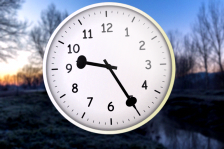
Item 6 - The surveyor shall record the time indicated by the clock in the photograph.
9:25
